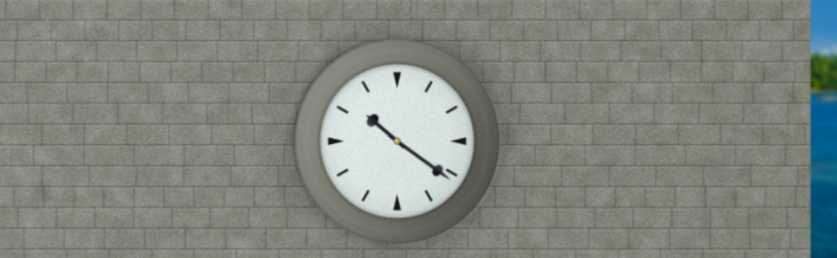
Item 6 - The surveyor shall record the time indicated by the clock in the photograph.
10:21
